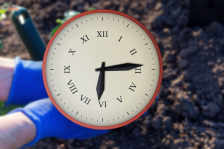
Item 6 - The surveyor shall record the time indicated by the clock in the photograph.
6:14
